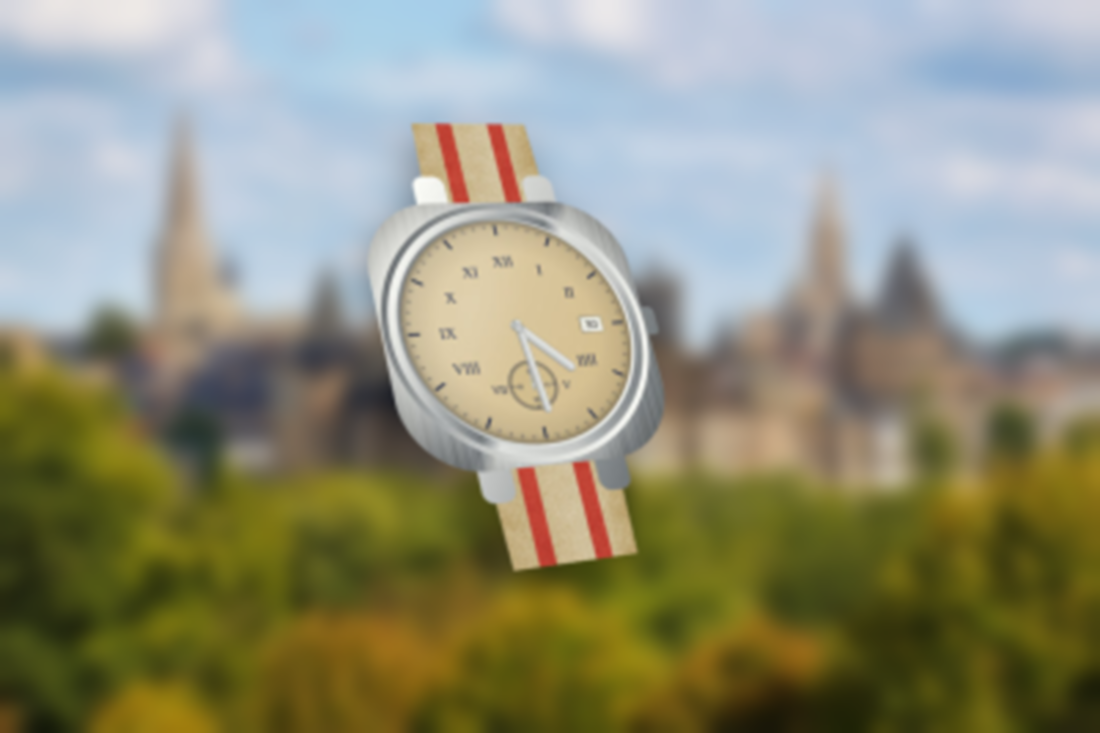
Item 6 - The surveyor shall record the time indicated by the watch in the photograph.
4:29
